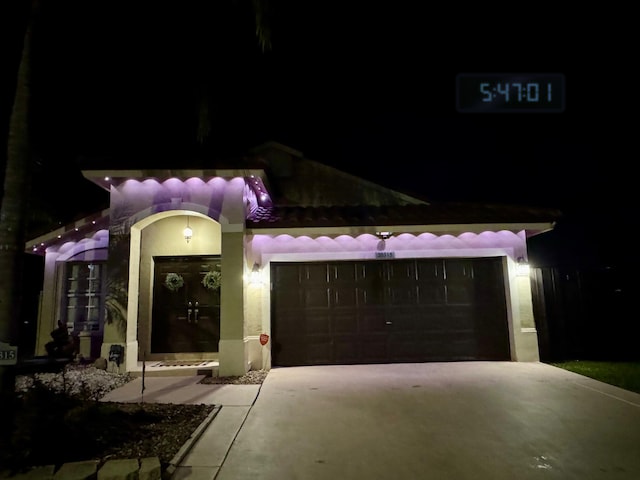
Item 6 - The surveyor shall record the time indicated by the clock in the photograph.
5:47:01
